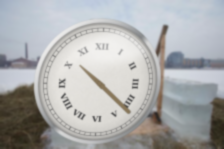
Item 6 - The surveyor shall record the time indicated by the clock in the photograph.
10:22
